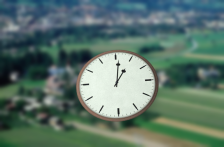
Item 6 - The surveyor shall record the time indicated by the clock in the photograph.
1:01
